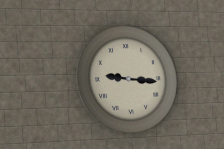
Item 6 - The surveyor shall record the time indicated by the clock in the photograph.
9:16
